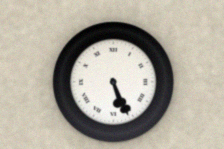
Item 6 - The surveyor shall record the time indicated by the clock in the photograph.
5:26
